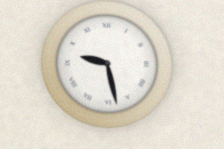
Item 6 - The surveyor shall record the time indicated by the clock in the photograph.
9:28
